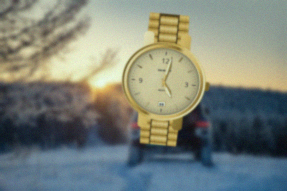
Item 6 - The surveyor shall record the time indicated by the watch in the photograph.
5:02
